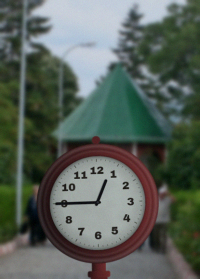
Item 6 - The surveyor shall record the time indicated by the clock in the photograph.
12:45
